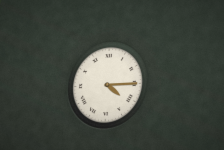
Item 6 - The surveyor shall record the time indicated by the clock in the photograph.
4:15
